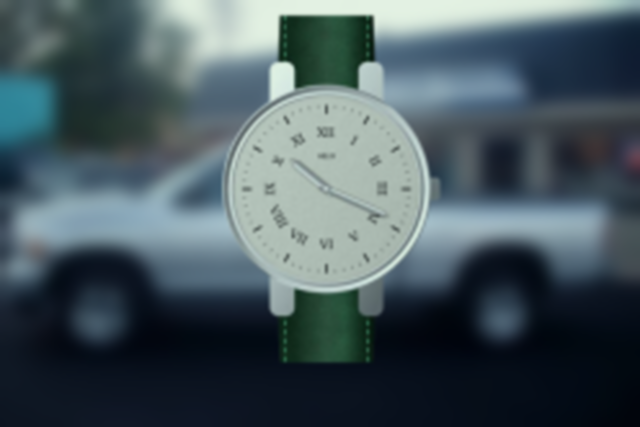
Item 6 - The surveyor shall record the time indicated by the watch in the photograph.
10:19
